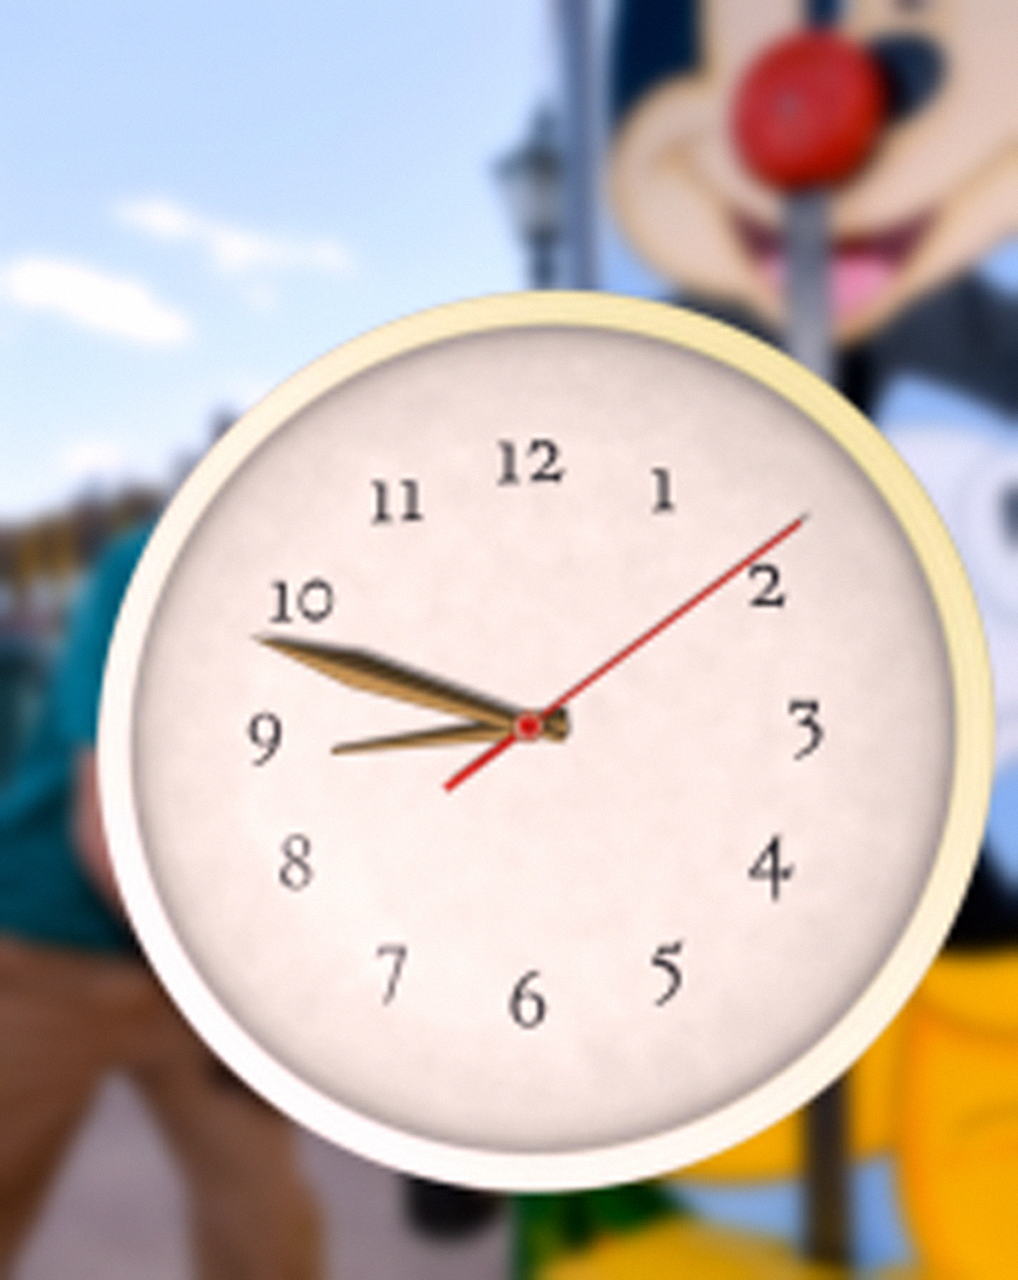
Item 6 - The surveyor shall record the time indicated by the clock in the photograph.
8:48:09
